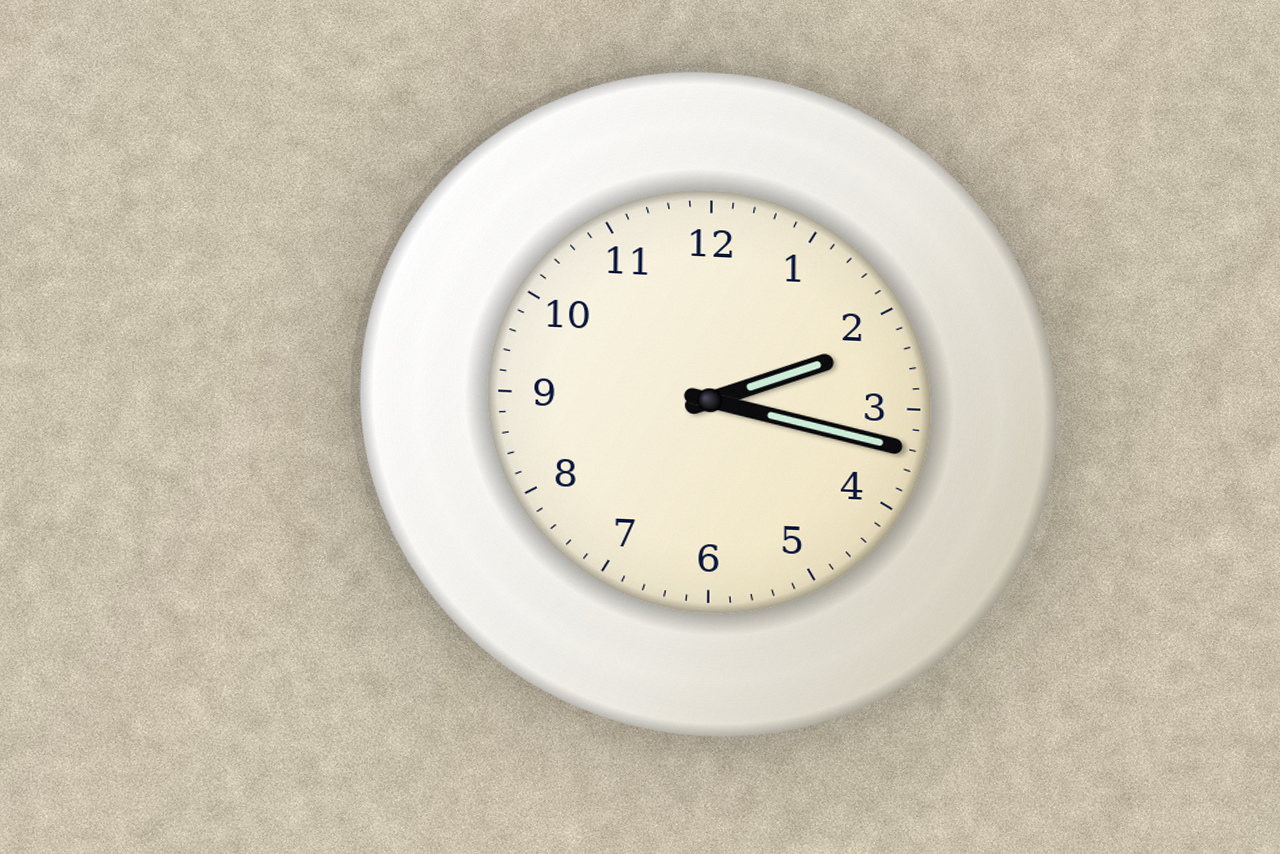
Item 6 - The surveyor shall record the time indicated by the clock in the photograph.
2:17
